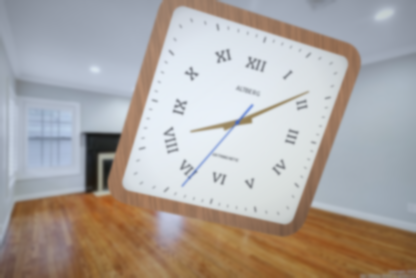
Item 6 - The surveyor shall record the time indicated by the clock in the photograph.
8:08:34
